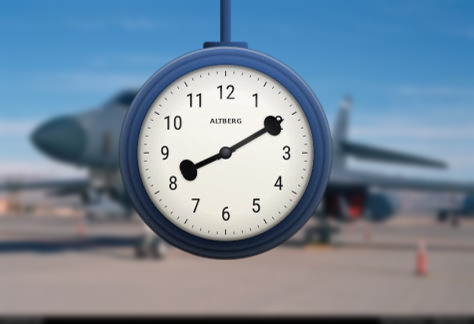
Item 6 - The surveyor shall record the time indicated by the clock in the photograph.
8:10
